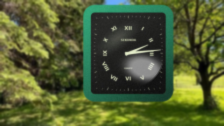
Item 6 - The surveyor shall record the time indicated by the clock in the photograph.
2:14
